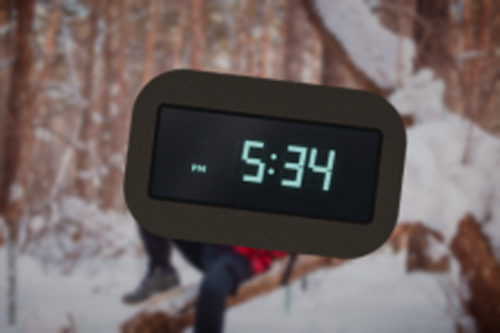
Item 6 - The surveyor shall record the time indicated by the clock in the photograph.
5:34
